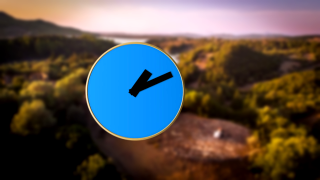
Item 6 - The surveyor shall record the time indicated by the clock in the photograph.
1:11
